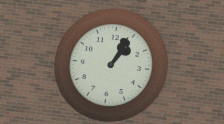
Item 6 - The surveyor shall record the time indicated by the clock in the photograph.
1:04
